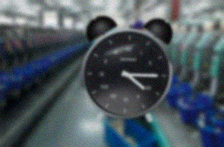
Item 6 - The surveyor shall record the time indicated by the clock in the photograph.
4:15
